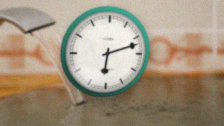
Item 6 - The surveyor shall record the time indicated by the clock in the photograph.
6:12
